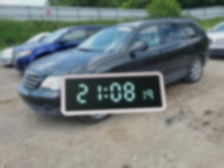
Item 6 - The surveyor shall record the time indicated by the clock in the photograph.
21:08
